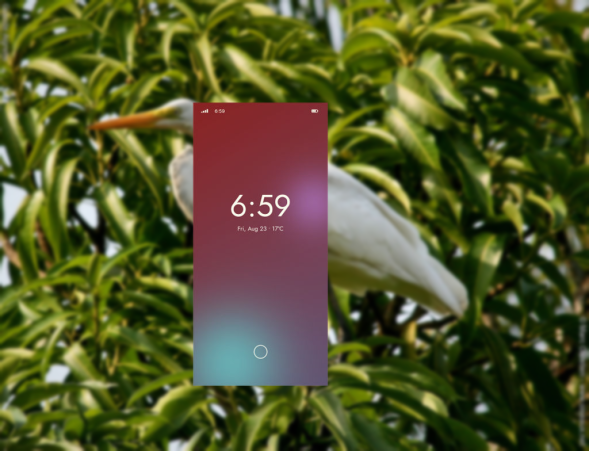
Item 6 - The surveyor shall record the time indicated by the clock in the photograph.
6:59
